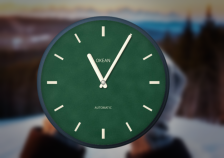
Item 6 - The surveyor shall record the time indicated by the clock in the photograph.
11:05
